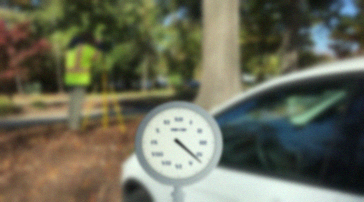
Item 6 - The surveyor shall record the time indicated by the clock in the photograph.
4:22
